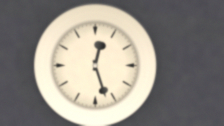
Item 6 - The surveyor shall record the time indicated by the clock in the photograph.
12:27
